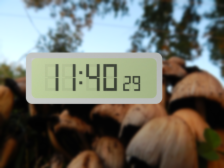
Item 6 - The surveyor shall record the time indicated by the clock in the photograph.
11:40:29
